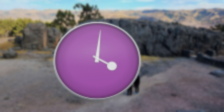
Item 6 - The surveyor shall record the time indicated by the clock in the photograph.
4:01
